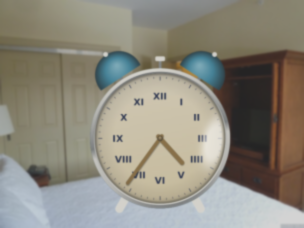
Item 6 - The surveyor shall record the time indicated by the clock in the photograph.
4:36
